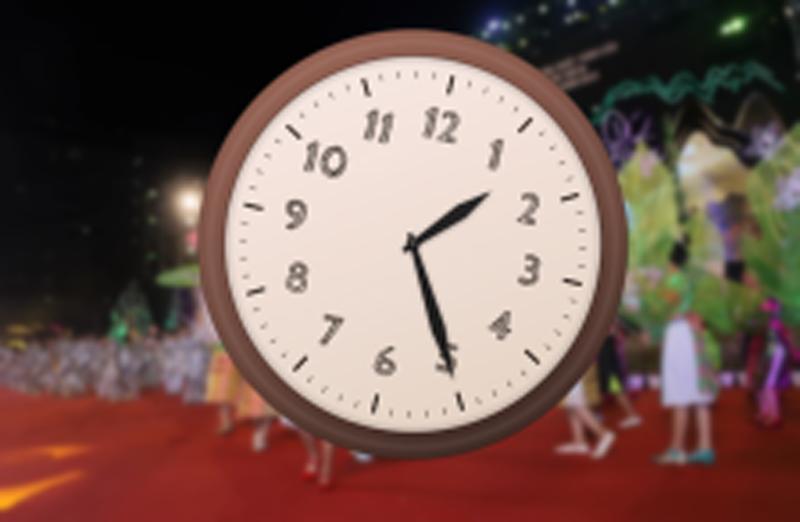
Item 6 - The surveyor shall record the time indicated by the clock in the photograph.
1:25
